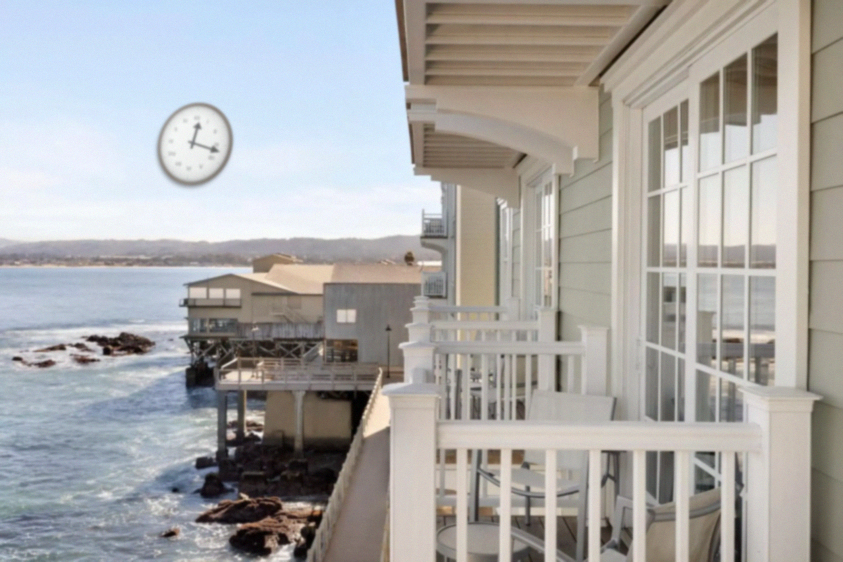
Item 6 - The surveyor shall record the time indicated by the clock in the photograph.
12:17
